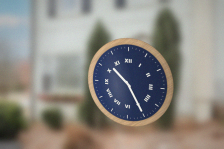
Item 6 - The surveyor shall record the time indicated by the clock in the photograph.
10:25
